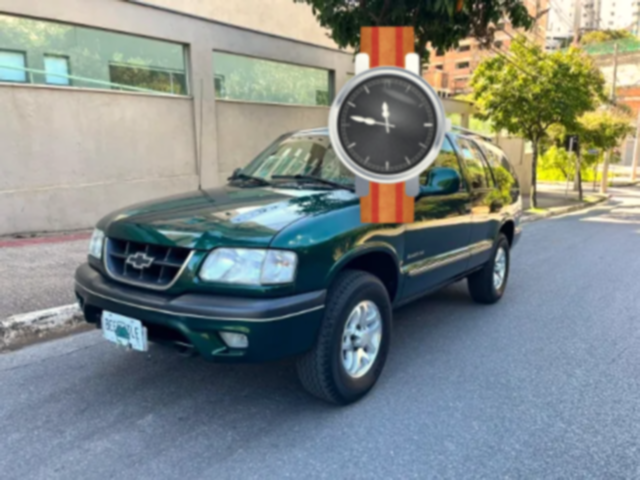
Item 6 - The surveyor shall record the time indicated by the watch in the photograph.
11:47
